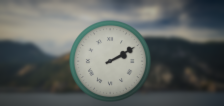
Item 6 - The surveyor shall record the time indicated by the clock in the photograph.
2:10
